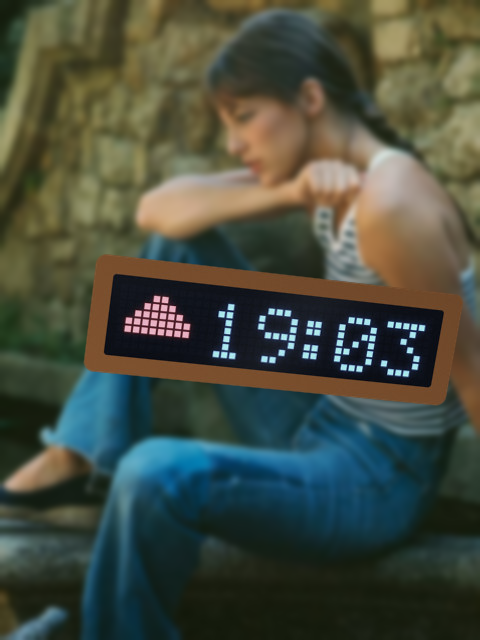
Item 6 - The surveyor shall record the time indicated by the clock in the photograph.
19:03
